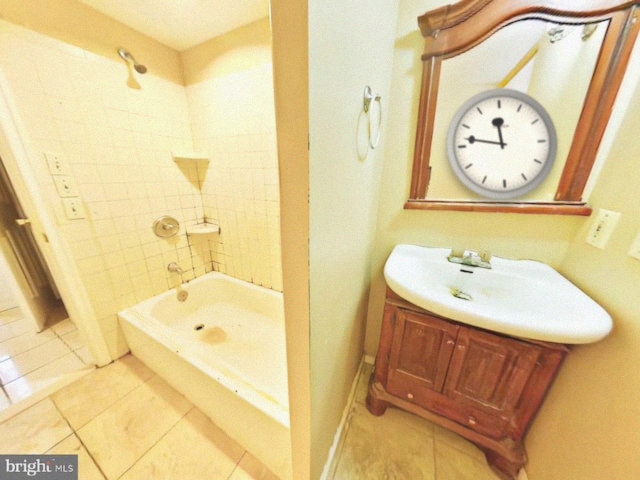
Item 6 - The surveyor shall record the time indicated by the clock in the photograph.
11:47
